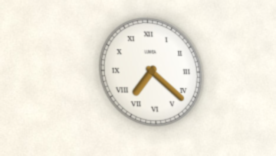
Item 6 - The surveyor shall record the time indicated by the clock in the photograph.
7:22
